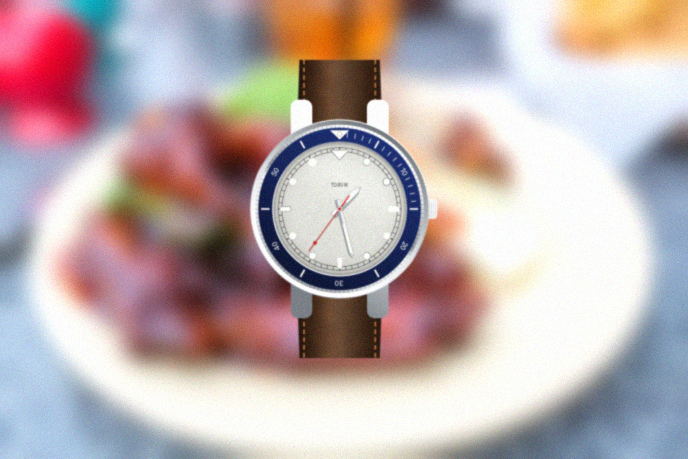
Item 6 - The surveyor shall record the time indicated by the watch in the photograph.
1:27:36
